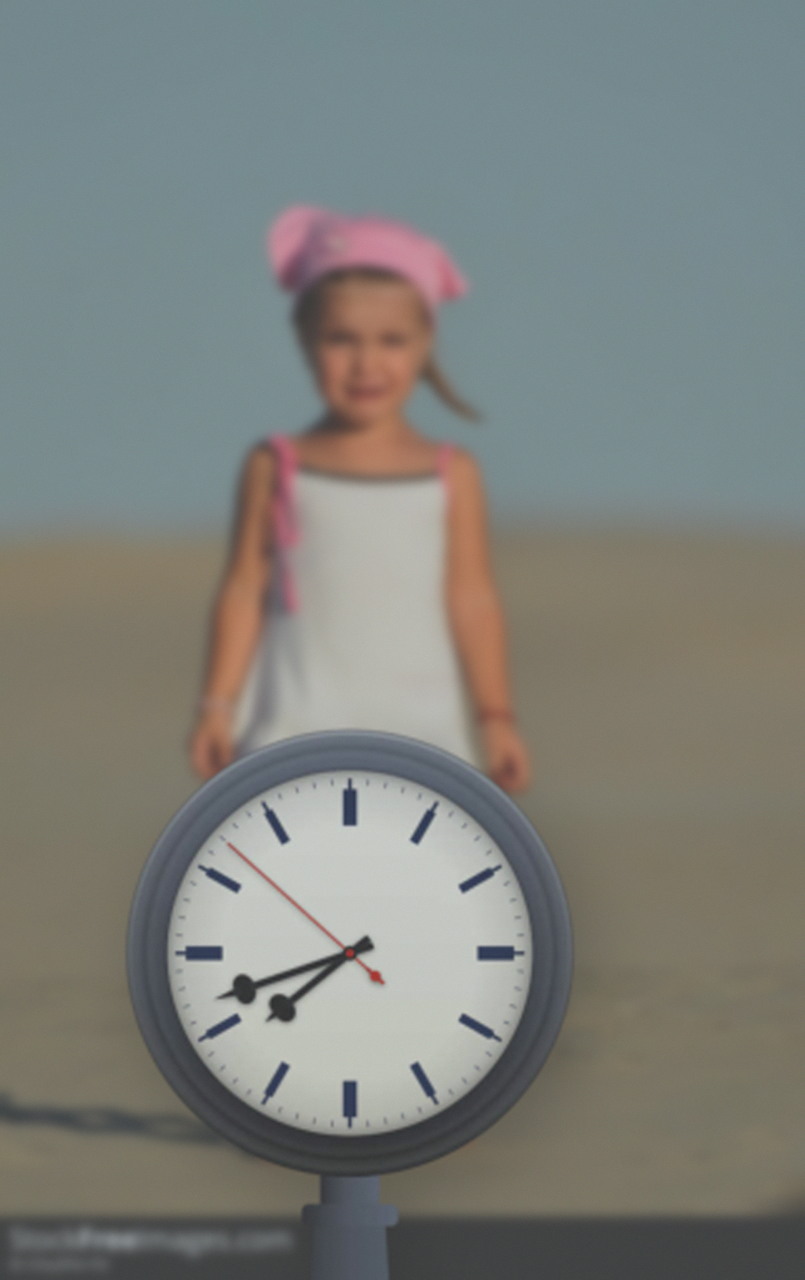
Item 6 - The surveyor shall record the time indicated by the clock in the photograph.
7:41:52
